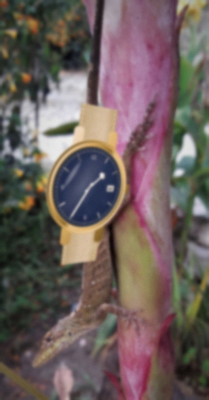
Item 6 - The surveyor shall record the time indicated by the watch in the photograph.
1:35
